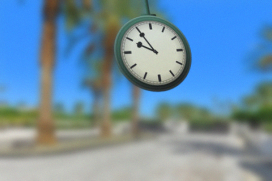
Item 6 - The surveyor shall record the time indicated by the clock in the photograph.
9:55
